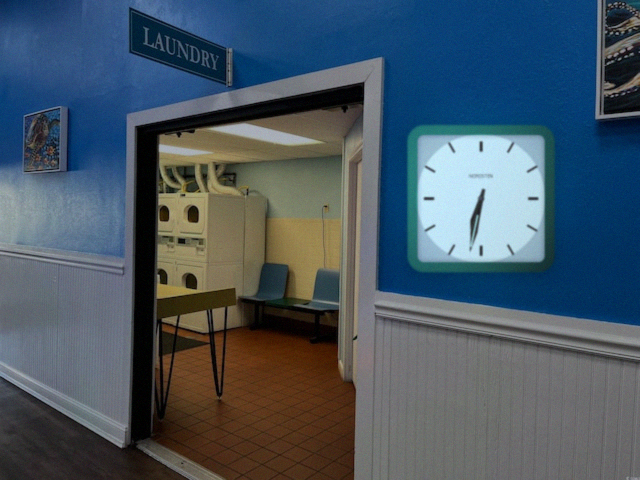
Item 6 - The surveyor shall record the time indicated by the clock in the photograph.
6:32
